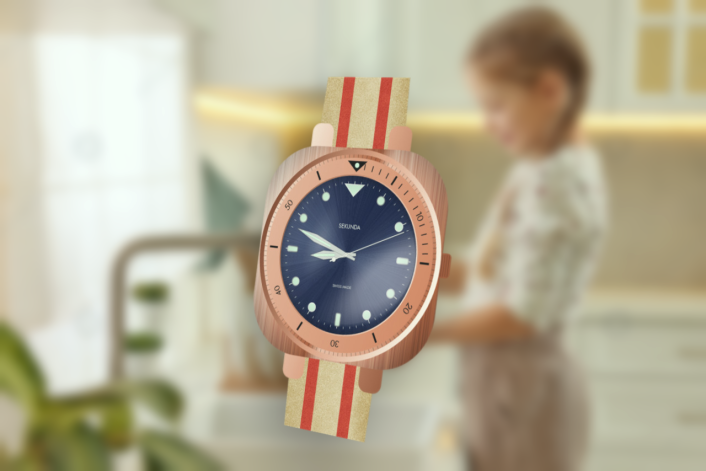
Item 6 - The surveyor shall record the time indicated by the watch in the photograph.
8:48:11
